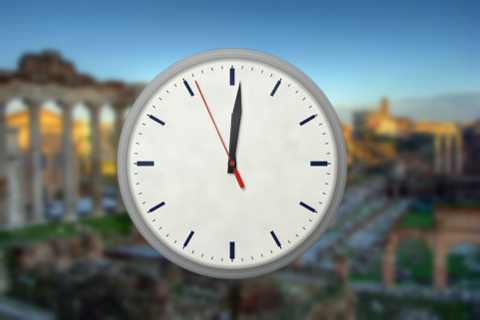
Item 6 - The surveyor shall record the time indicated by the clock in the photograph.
12:00:56
